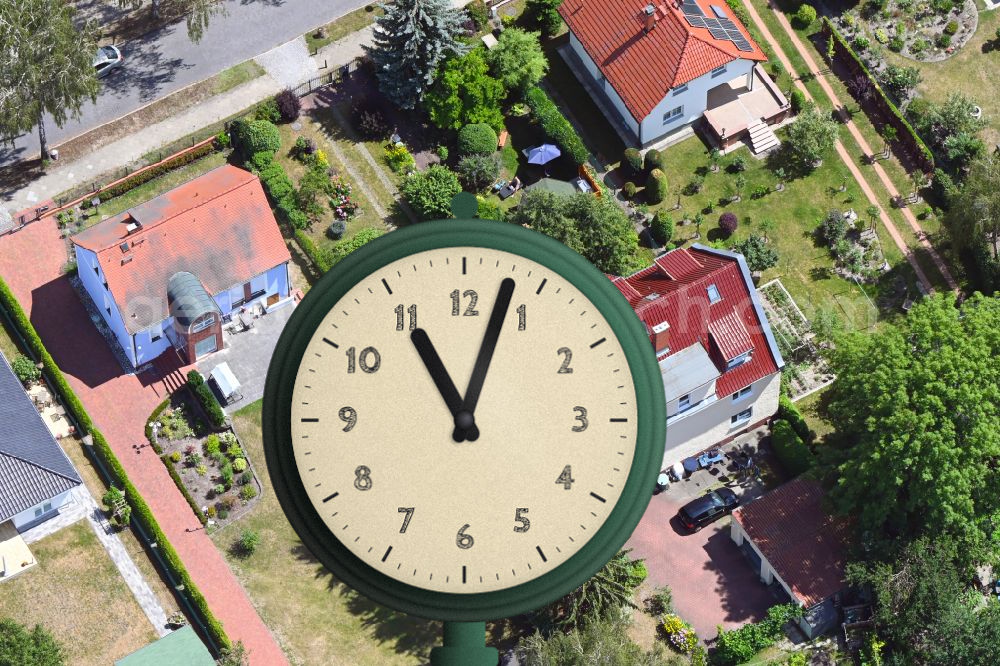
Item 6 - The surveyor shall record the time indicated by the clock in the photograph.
11:03
